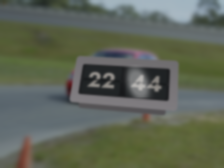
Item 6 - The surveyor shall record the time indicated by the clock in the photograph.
22:44
